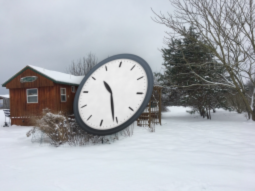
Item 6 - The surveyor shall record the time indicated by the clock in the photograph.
10:26
